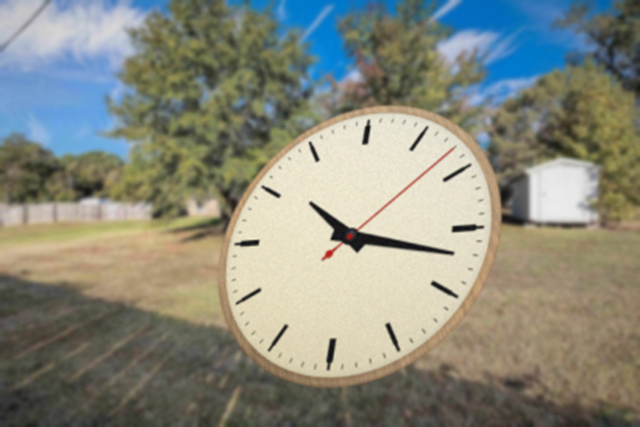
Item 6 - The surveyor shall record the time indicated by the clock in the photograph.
10:17:08
